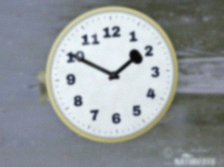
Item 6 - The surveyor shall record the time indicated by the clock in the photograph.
1:50
